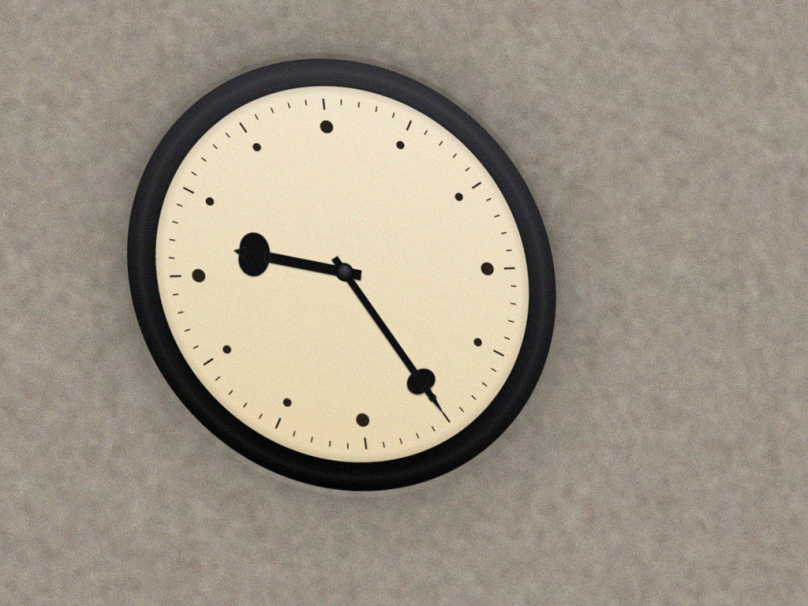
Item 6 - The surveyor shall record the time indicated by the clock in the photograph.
9:25
